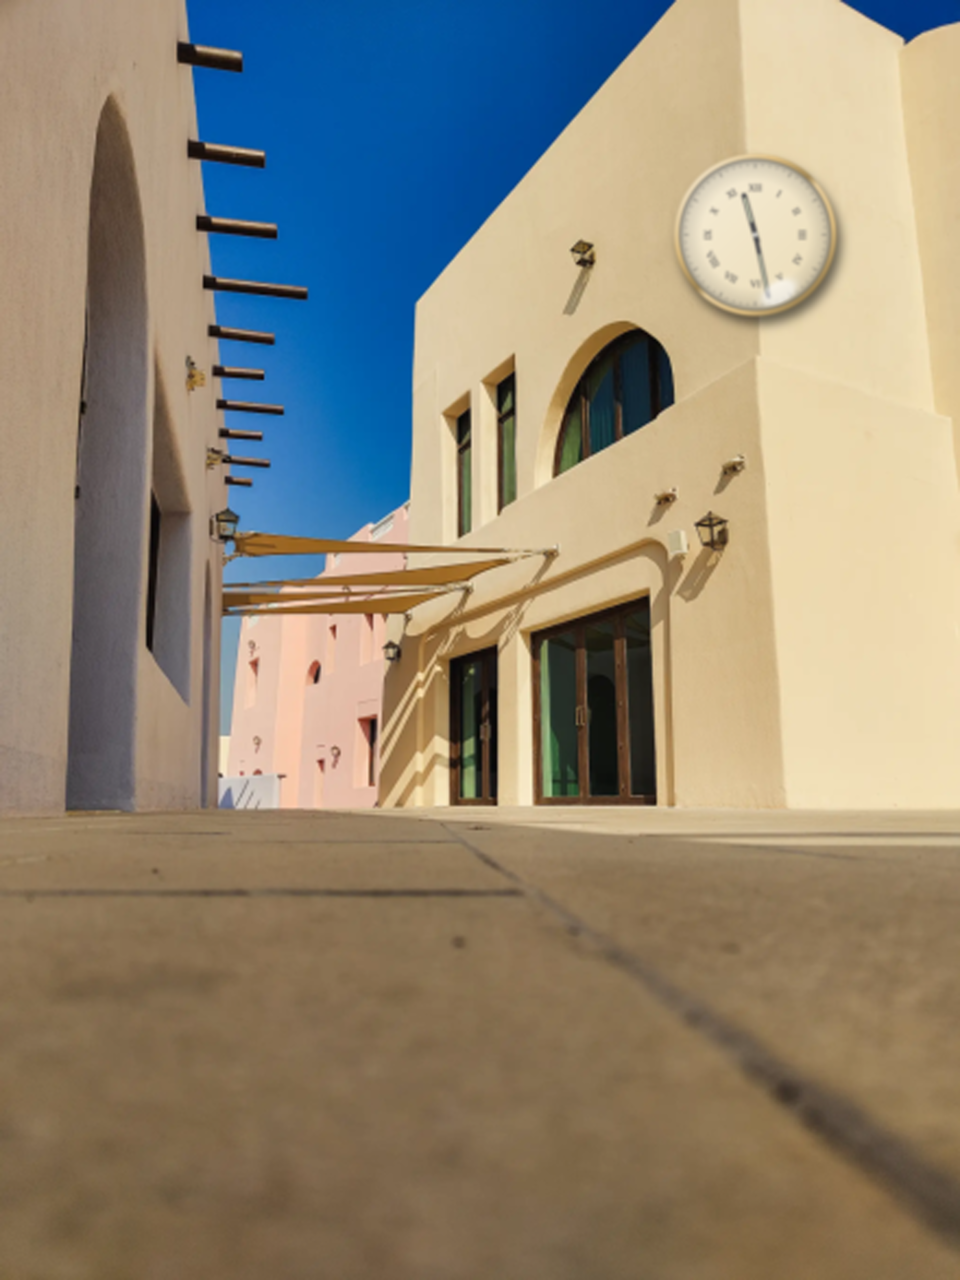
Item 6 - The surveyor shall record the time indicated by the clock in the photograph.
11:28
